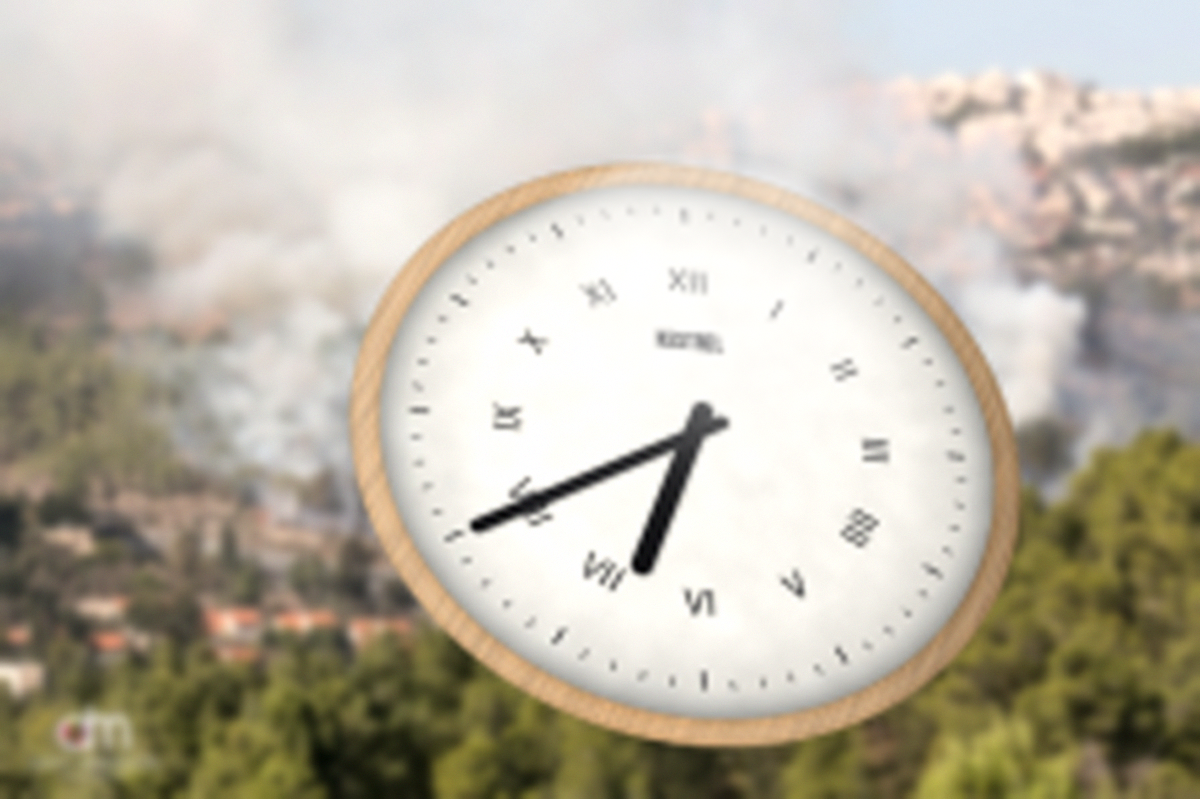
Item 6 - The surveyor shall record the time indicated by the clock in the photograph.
6:40
